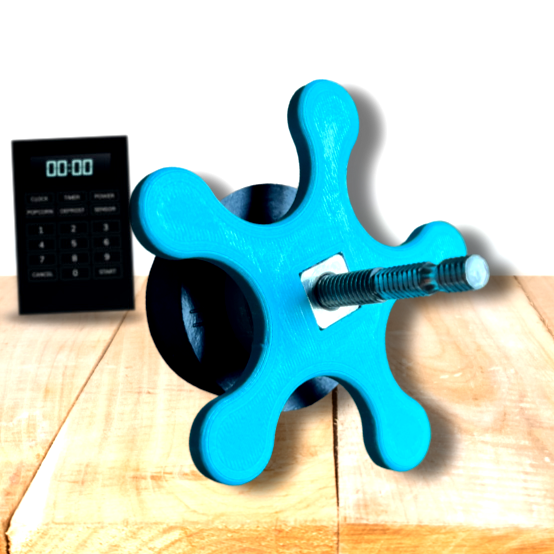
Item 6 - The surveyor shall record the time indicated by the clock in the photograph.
0:00
